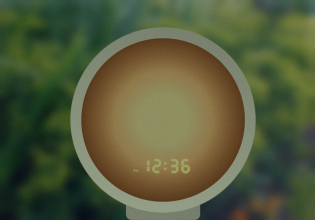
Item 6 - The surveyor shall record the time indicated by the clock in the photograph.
12:36
